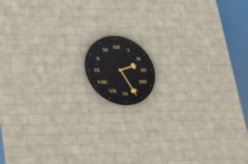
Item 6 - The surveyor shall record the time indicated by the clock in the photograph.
2:26
